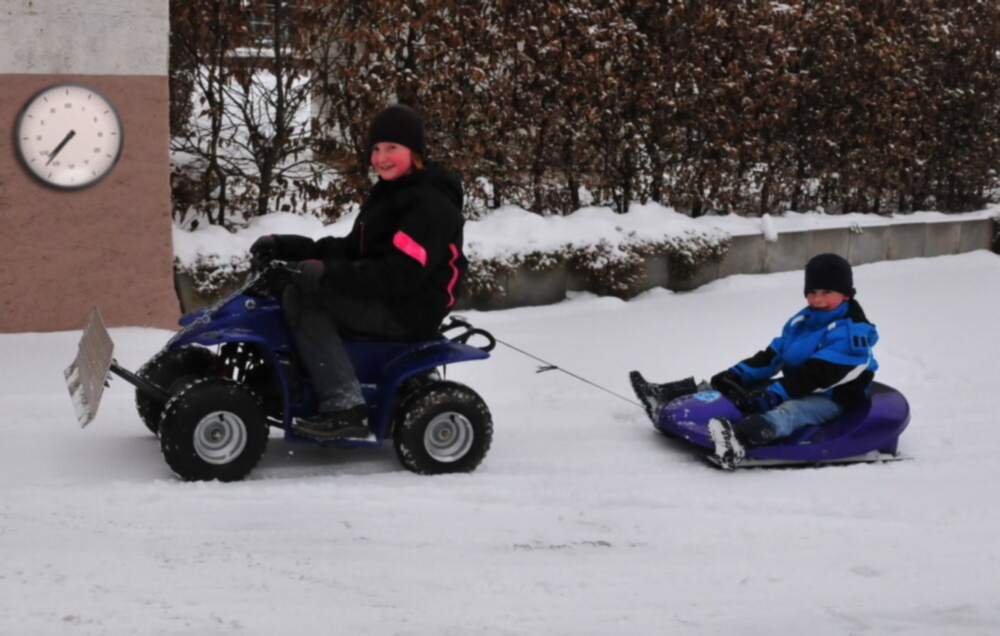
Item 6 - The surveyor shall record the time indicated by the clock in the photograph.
7:37
